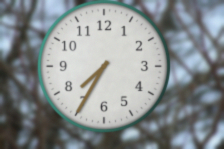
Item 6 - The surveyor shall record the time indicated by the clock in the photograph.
7:35
